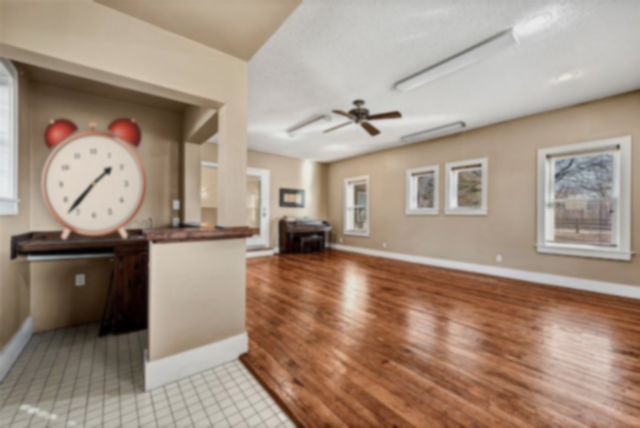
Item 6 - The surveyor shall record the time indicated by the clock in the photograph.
1:37
